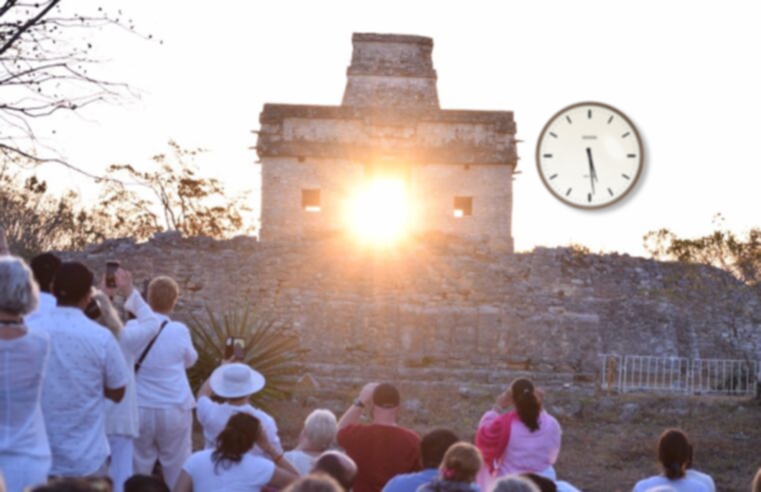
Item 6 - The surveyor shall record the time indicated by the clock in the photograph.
5:29
